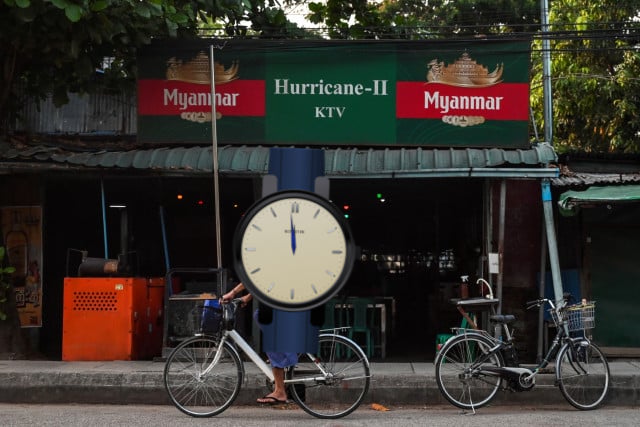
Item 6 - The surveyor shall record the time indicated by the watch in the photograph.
11:59
